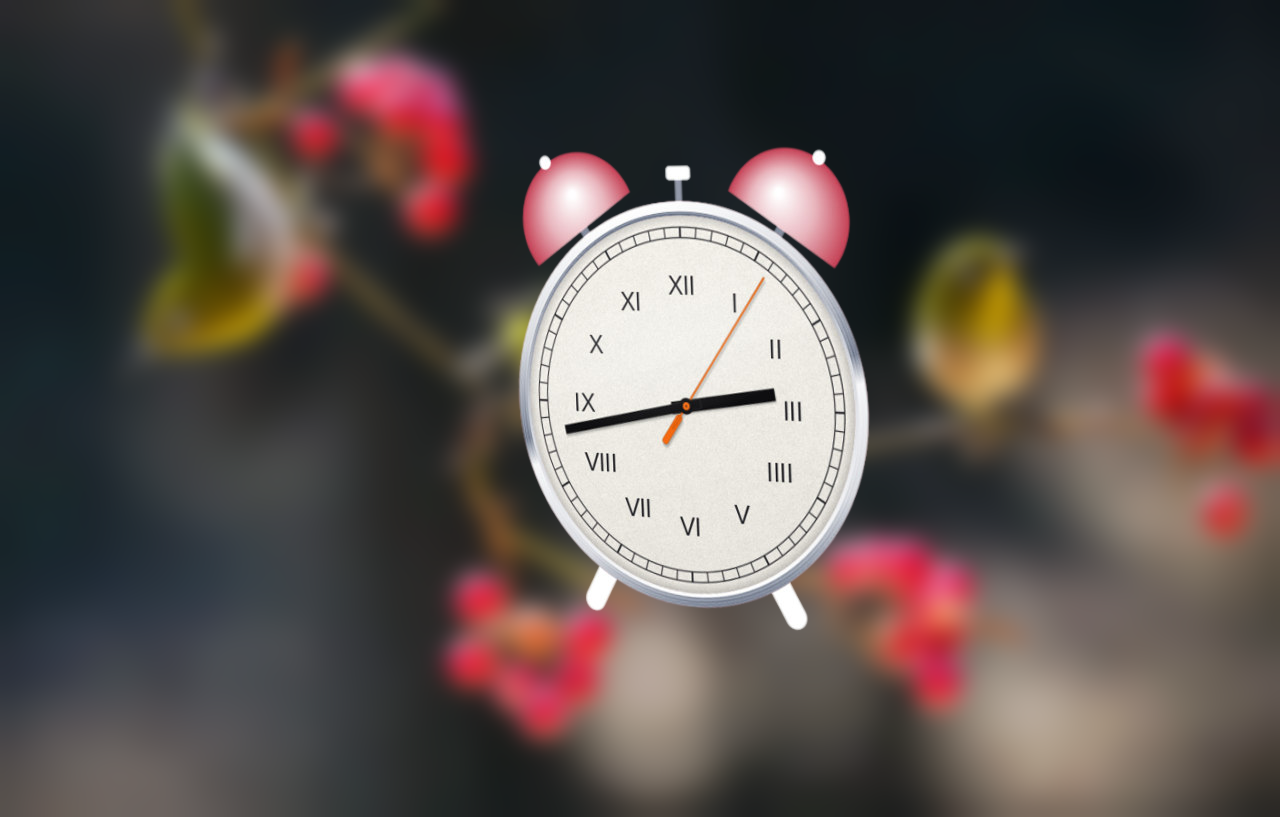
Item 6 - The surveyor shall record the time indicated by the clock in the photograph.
2:43:06
